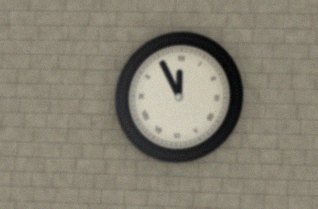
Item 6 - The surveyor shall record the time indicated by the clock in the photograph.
11:55
